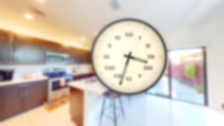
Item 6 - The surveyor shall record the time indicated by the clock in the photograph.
3:33
